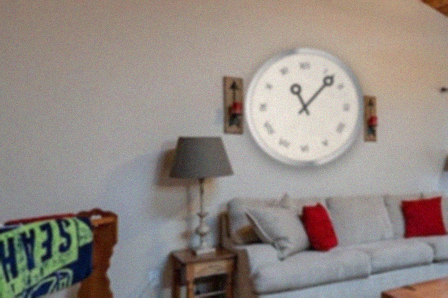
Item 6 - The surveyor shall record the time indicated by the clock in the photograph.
11:07
